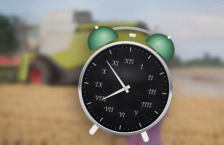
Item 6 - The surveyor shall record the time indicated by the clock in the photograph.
7:53
